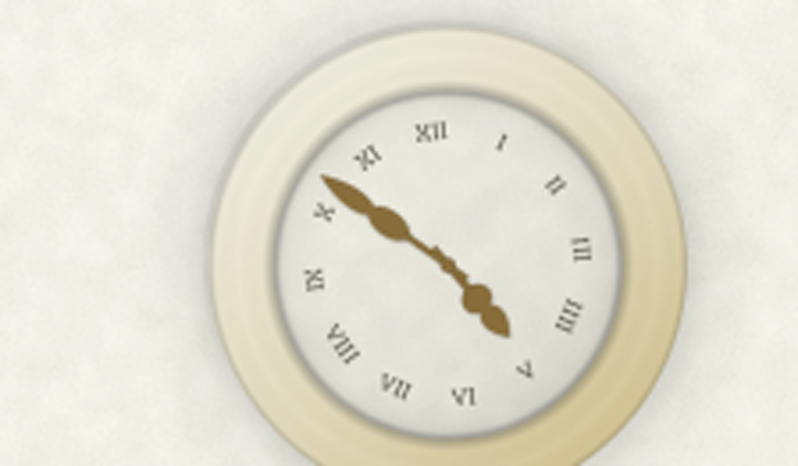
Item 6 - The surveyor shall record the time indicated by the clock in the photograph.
4:52
